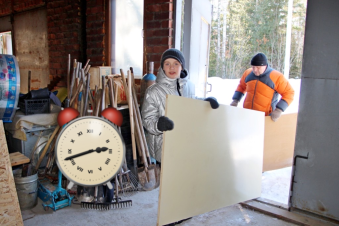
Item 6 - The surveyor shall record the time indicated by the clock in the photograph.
2:42
